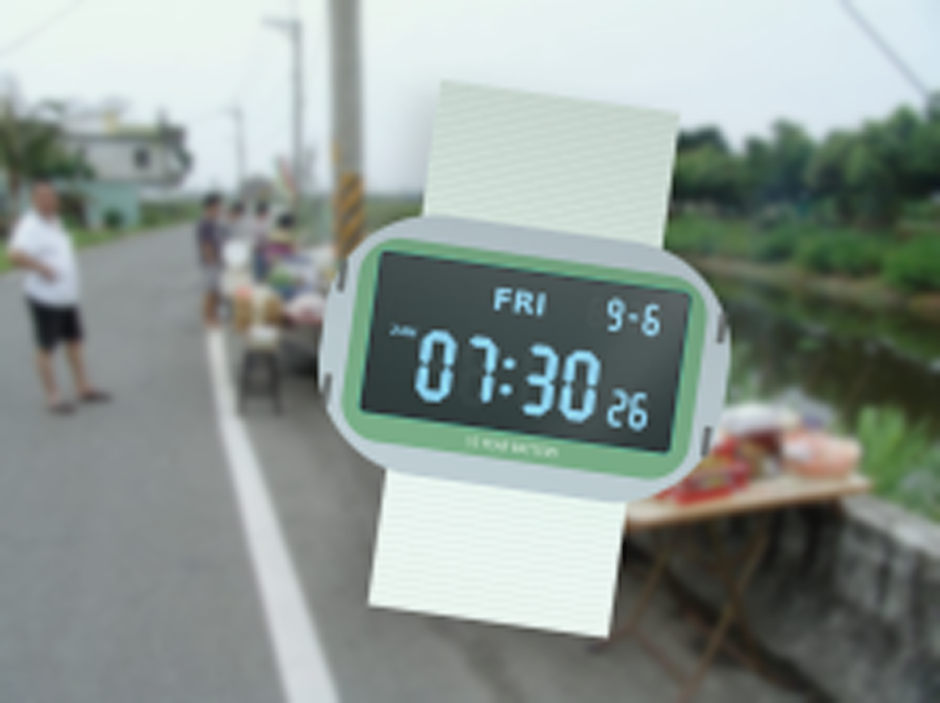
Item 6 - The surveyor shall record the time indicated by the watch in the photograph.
7:30:26
